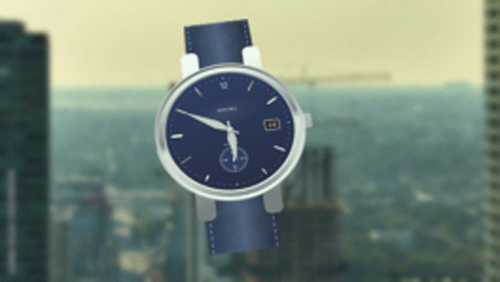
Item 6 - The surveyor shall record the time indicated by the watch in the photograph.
5:50
